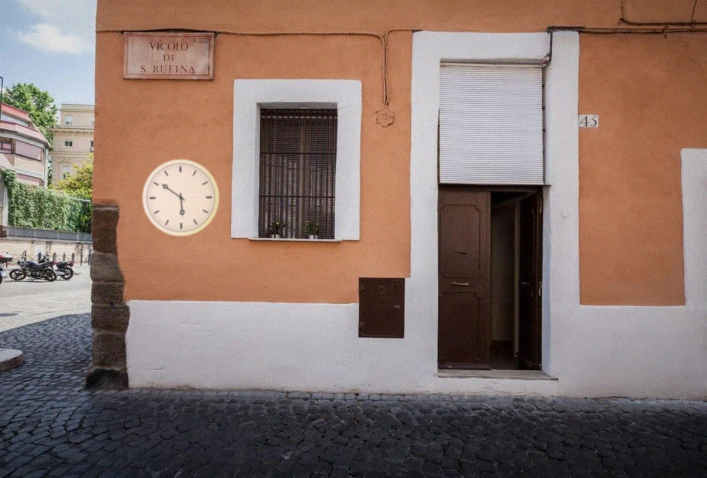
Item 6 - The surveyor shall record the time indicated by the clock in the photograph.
5:51
